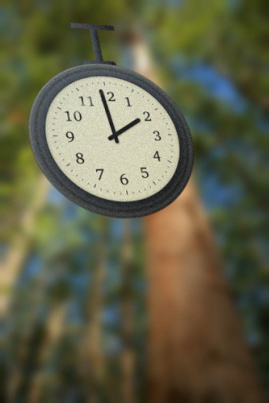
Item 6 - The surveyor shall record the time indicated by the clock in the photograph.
1:59
